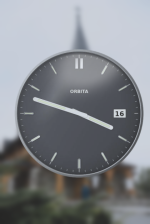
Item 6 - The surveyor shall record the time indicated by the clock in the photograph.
3:48
